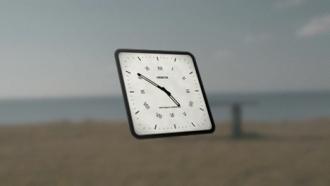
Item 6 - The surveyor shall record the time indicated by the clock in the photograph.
4:51
